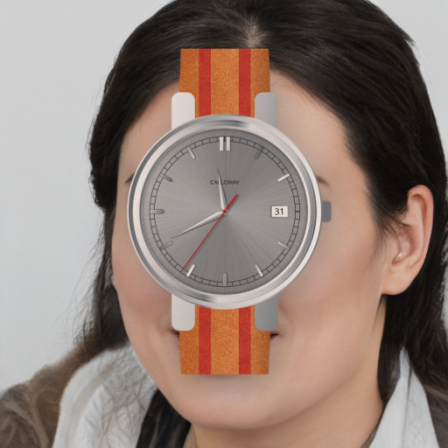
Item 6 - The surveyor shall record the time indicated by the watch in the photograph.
11:40:36
